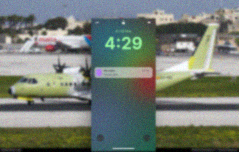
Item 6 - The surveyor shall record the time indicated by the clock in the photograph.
4:29
